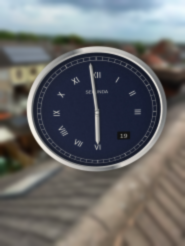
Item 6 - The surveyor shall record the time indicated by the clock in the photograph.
5:59
